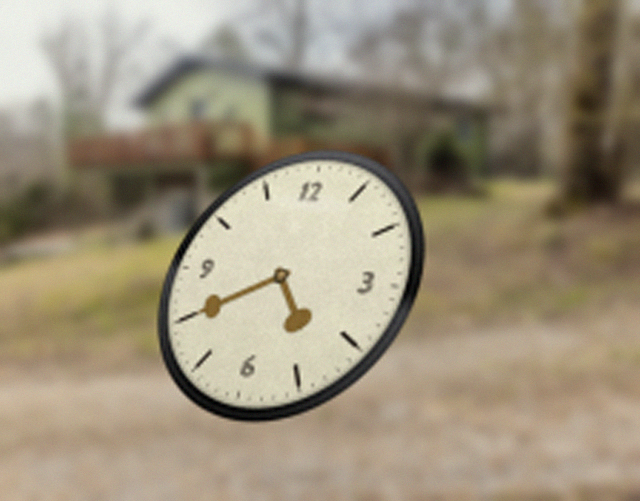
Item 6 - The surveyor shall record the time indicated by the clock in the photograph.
4:40
